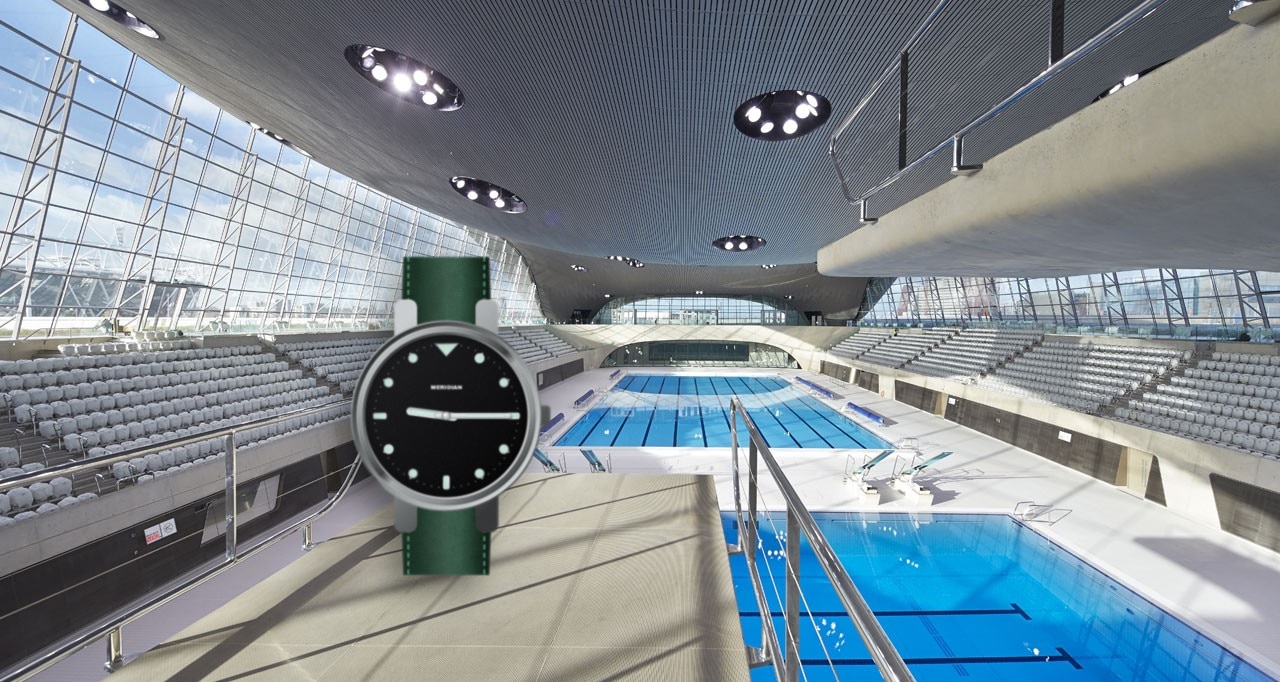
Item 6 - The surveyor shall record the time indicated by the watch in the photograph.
9:15
